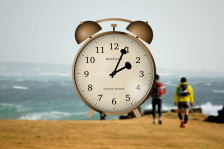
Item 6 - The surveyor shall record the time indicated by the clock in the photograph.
2:04
